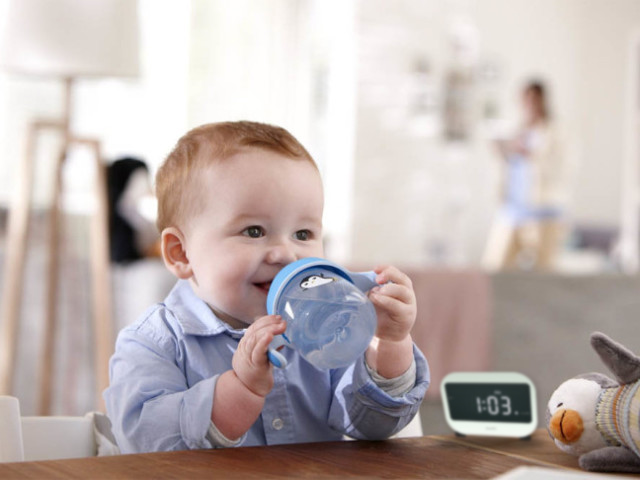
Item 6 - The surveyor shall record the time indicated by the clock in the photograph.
1:03
